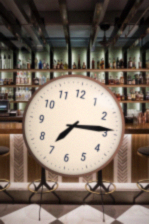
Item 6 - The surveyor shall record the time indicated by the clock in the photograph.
7:14
